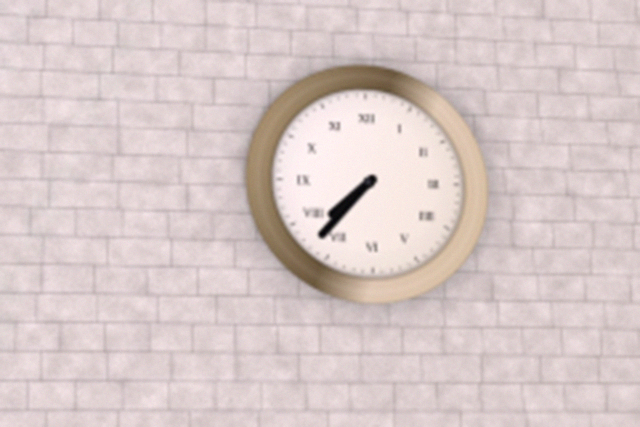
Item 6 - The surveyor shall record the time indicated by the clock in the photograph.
7:37
